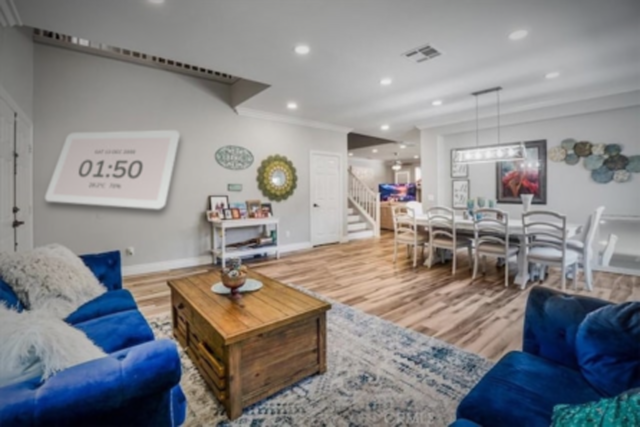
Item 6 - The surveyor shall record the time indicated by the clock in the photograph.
1:50
